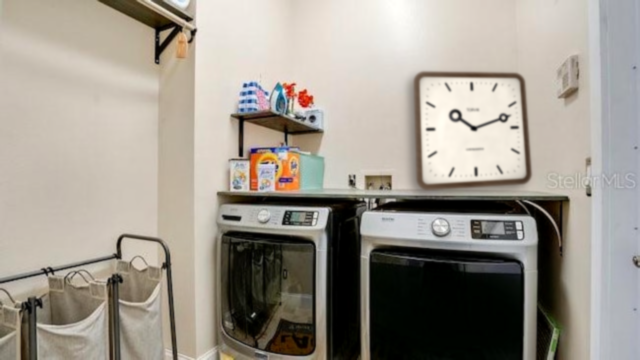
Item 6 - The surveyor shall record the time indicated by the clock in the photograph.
10:12
